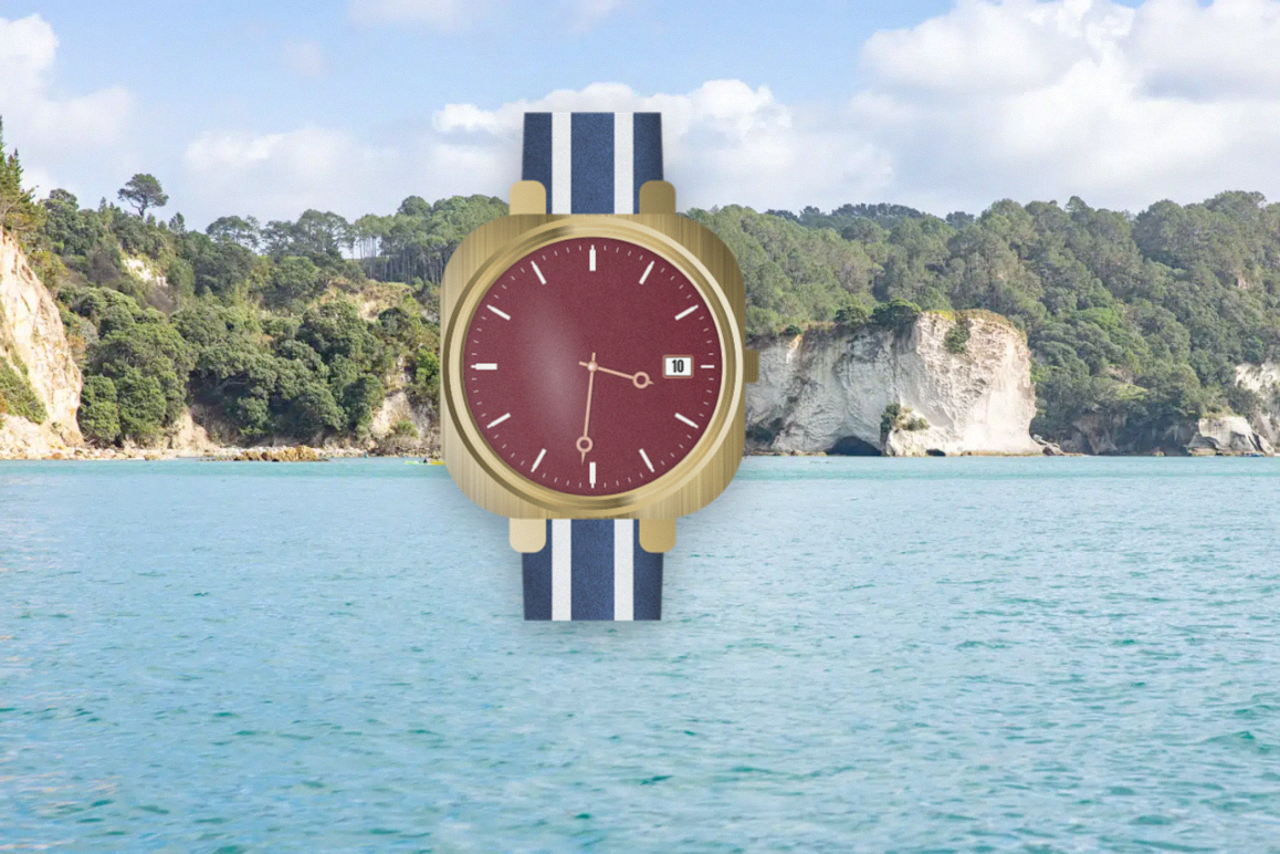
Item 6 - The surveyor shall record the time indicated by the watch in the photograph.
3:31
